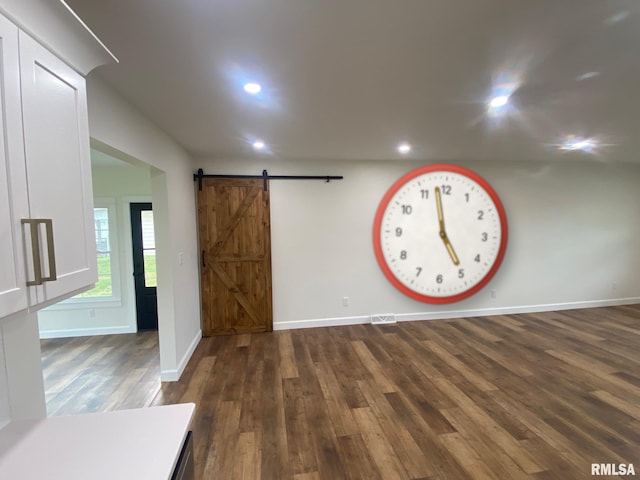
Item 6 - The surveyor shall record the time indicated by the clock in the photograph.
4:58
